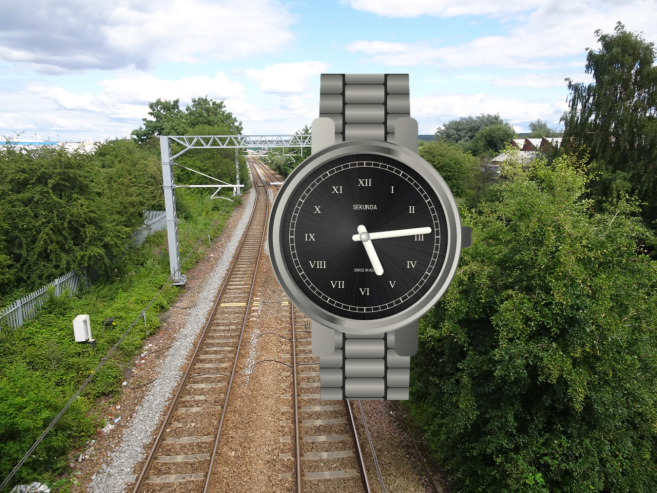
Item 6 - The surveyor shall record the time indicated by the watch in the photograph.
5:14
